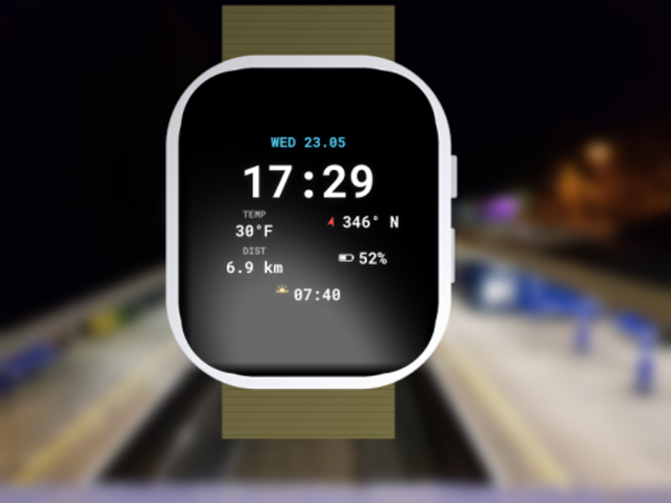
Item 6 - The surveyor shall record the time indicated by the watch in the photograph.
17:29
